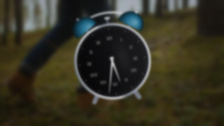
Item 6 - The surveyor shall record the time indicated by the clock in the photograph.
5:32
